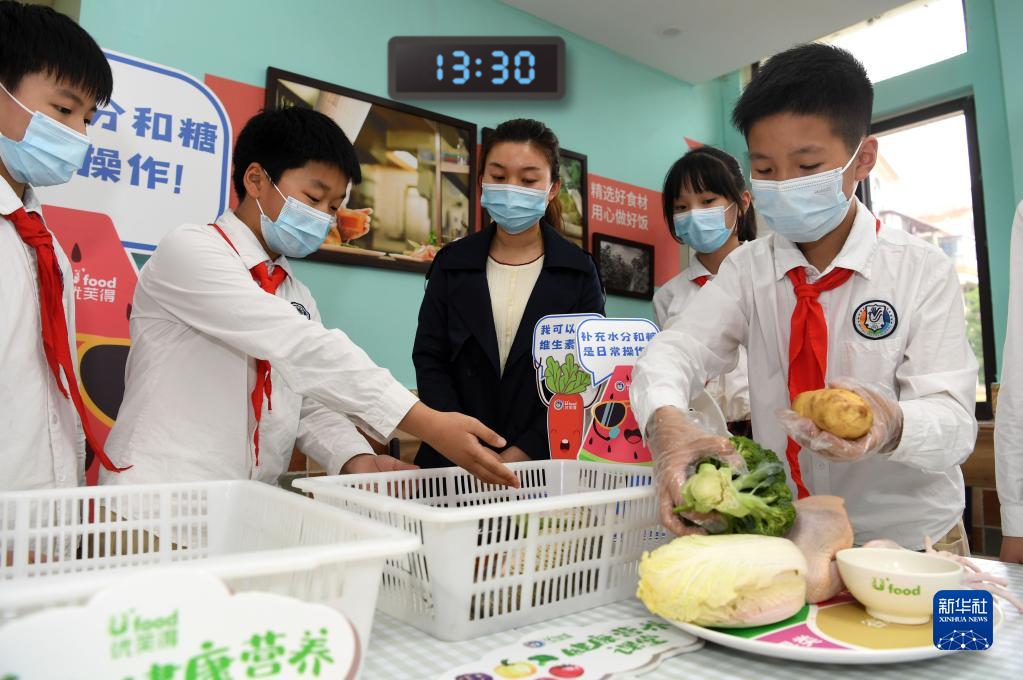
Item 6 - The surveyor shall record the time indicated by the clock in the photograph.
13:30
